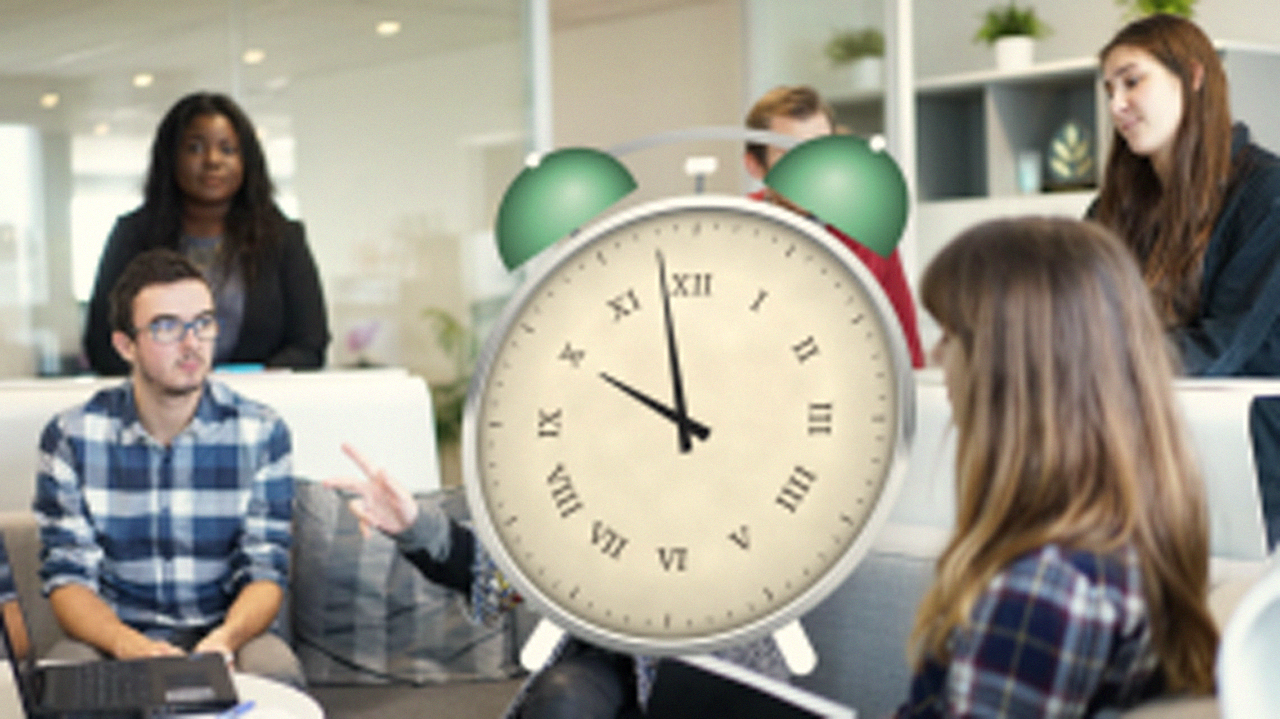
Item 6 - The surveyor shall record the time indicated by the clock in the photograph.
9:58
